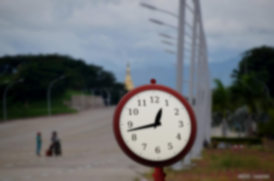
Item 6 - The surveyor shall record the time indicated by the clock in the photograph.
12:43
